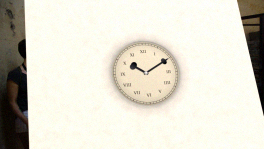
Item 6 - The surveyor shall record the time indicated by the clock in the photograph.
10:10
